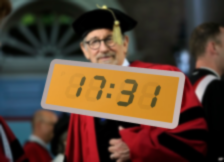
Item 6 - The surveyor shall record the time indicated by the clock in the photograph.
17:31
